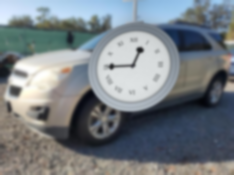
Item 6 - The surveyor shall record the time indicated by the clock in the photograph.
12:45
